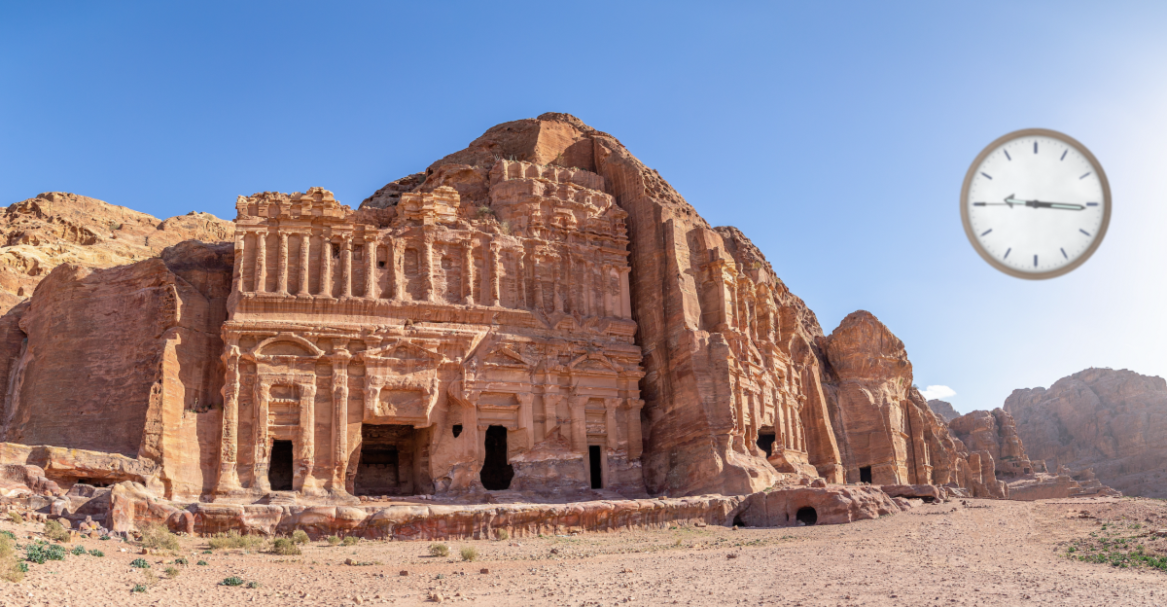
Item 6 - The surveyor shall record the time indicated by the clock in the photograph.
9:15:45
